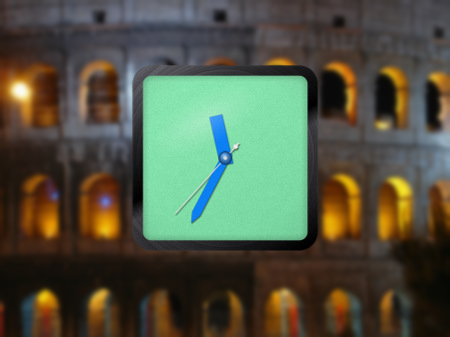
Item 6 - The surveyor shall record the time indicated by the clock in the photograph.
11:34:37
